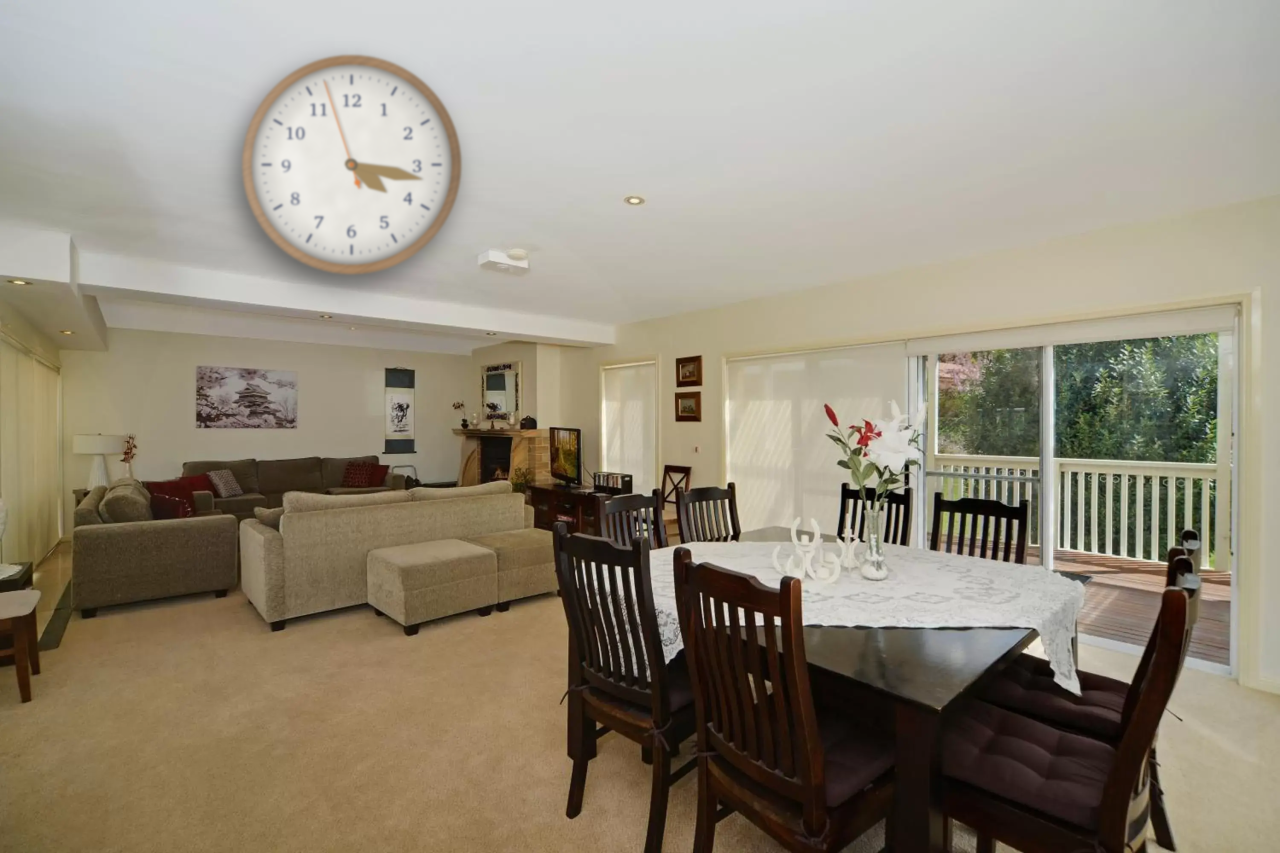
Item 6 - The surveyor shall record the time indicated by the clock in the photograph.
4:16:57
